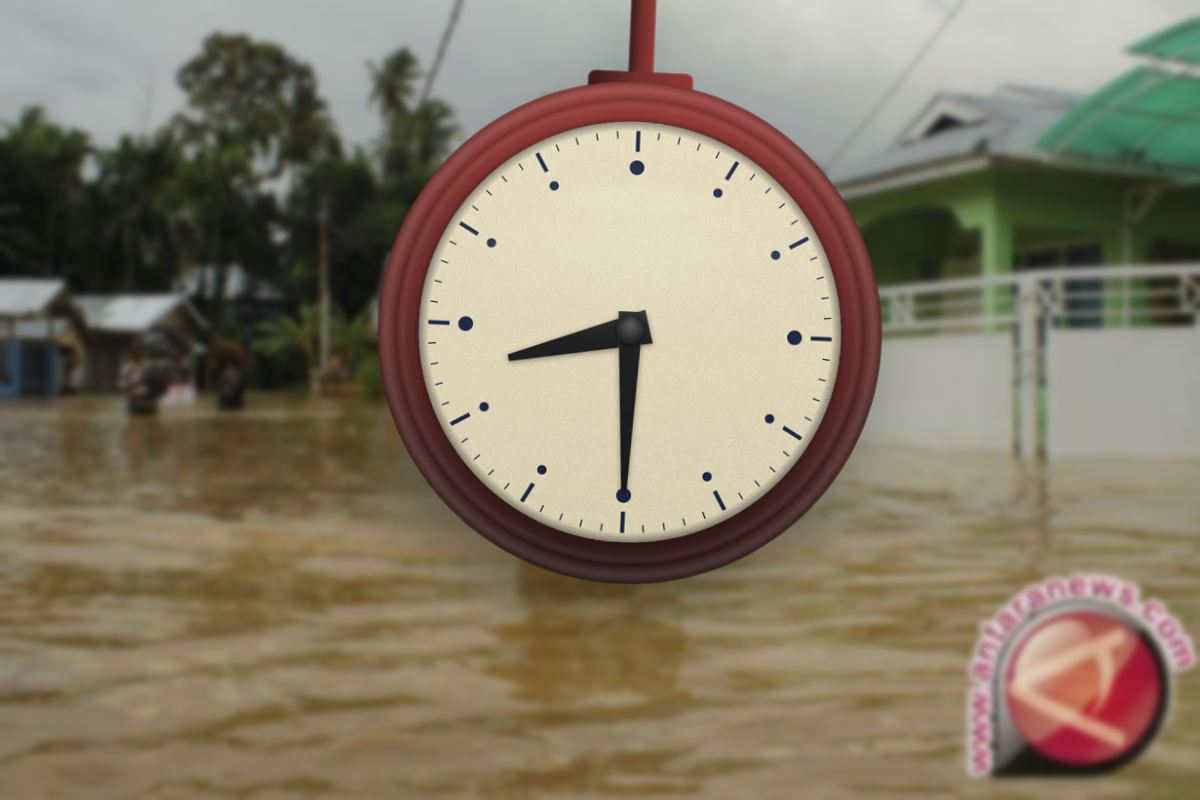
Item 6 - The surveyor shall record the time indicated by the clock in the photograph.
8:30
